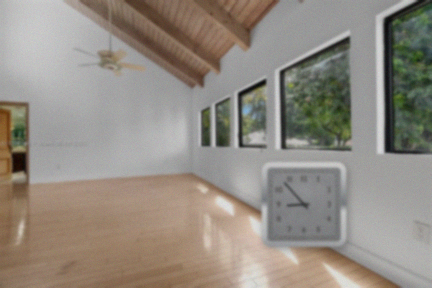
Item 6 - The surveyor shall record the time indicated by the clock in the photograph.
8:53
